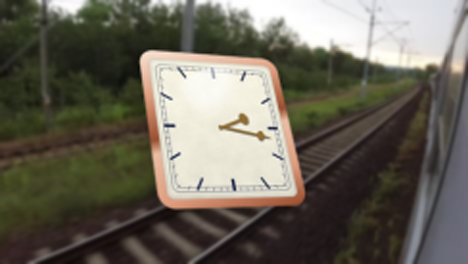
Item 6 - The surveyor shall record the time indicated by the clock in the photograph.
2:17
